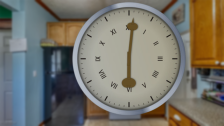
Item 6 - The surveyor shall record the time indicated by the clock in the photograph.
6:01
